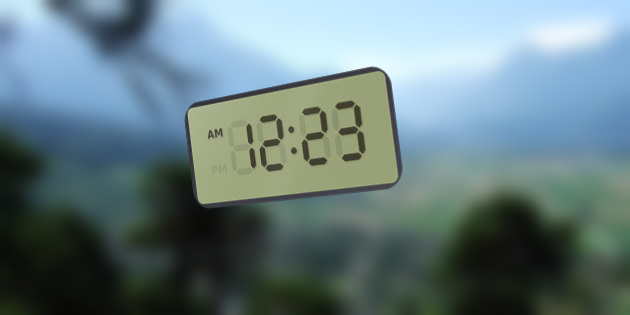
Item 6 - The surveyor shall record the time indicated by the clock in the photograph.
12:23
